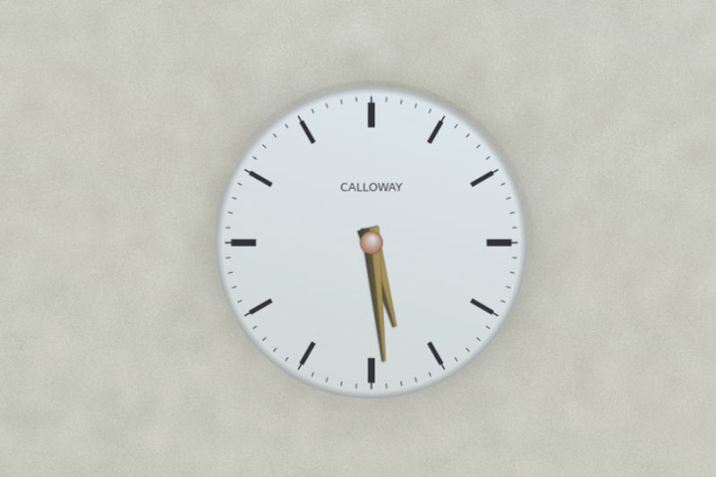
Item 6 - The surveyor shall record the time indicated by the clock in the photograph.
5:29
